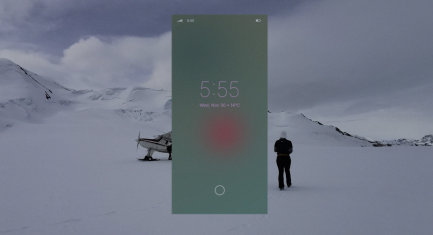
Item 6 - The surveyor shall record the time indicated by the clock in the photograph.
5:55
